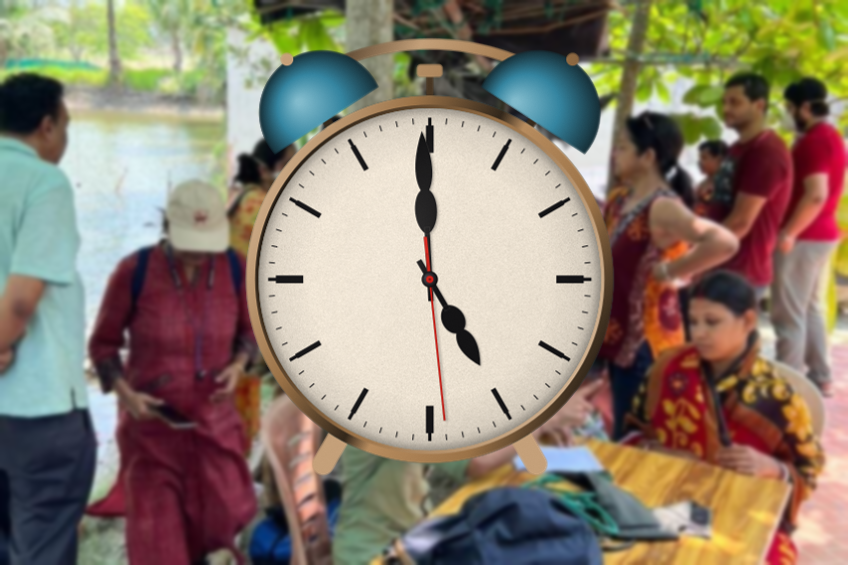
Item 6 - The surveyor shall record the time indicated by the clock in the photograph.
4:59:29
